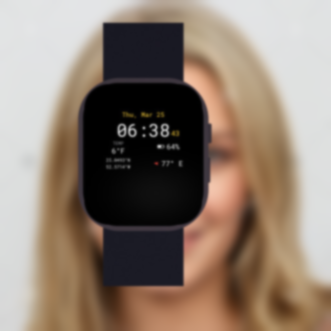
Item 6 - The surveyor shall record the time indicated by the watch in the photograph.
6:38
